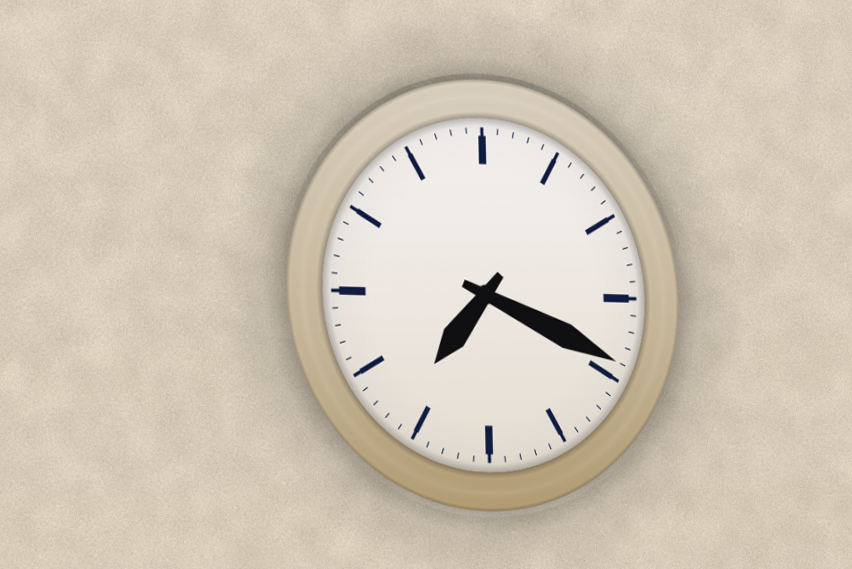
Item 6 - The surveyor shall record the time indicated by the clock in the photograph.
7:19
